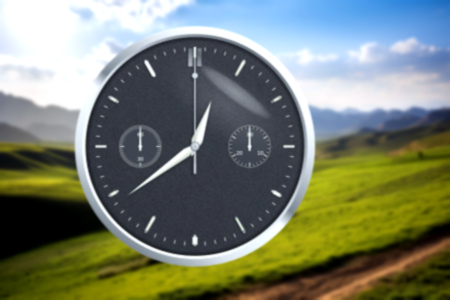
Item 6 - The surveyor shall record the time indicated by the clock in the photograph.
12:39
